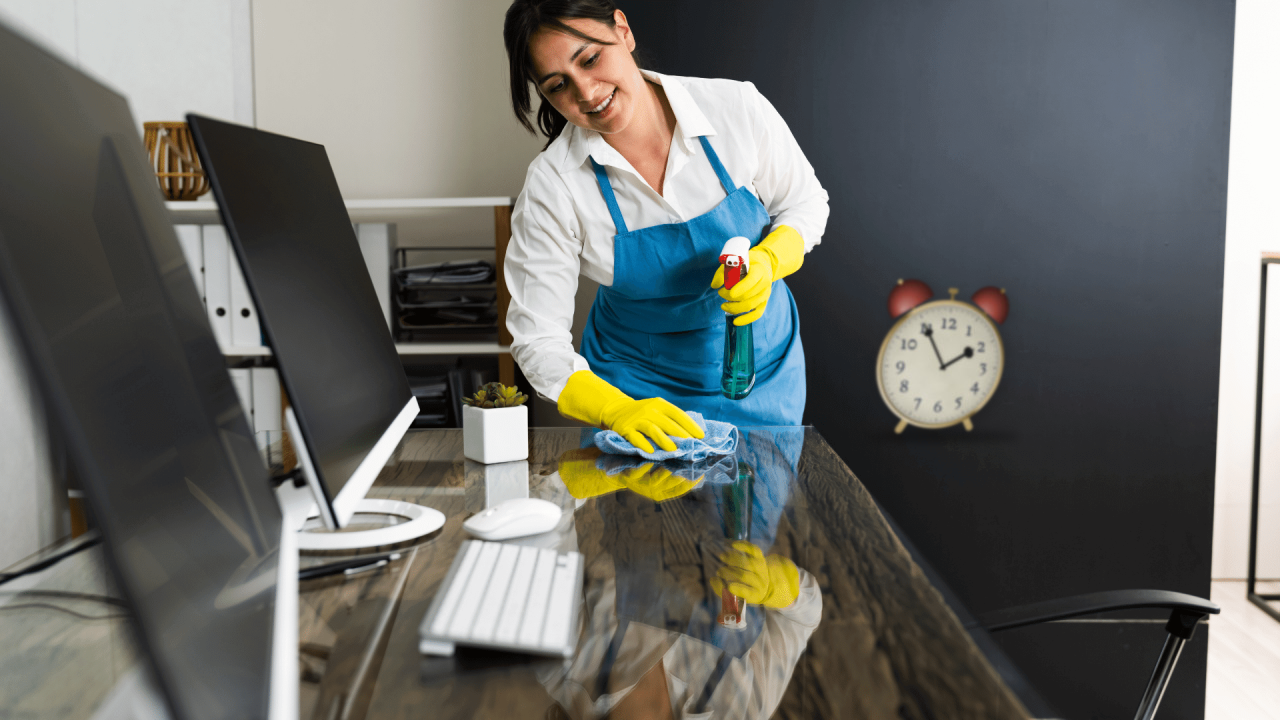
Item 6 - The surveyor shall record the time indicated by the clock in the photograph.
1:55
